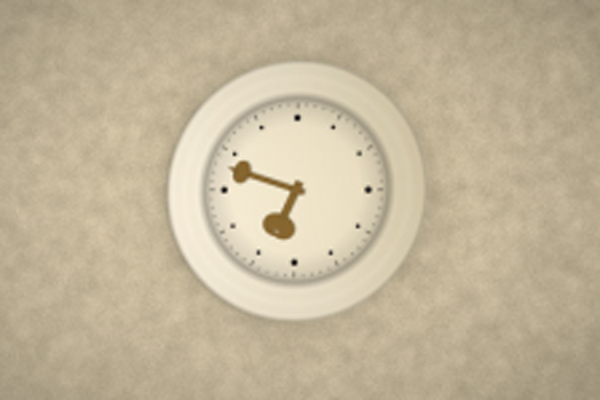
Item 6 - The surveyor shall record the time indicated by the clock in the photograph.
6:48
